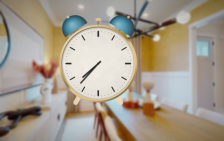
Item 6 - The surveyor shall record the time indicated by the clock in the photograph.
7:37
